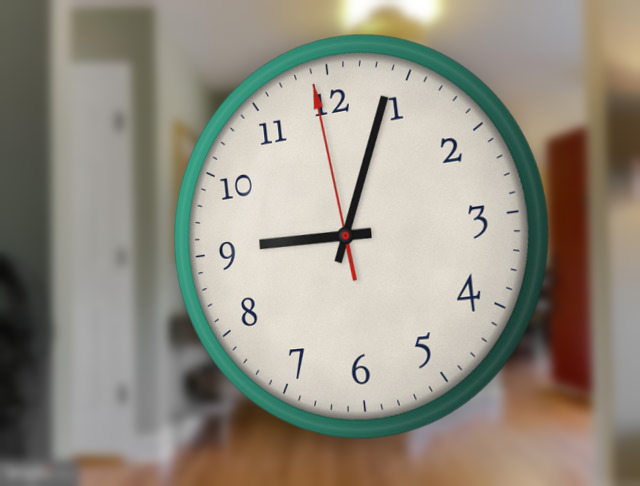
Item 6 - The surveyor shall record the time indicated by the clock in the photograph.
9:03:59
